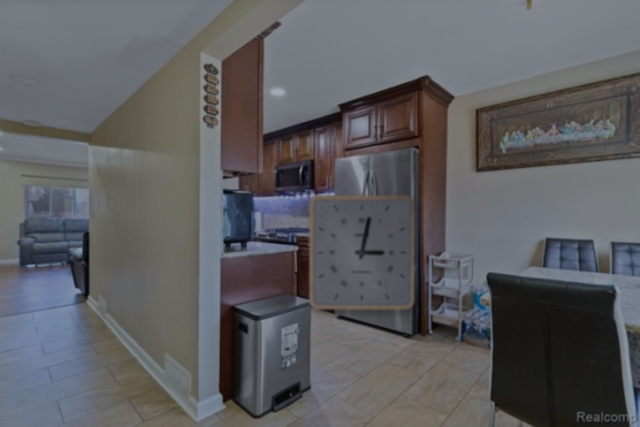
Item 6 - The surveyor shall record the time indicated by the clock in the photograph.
3:02
